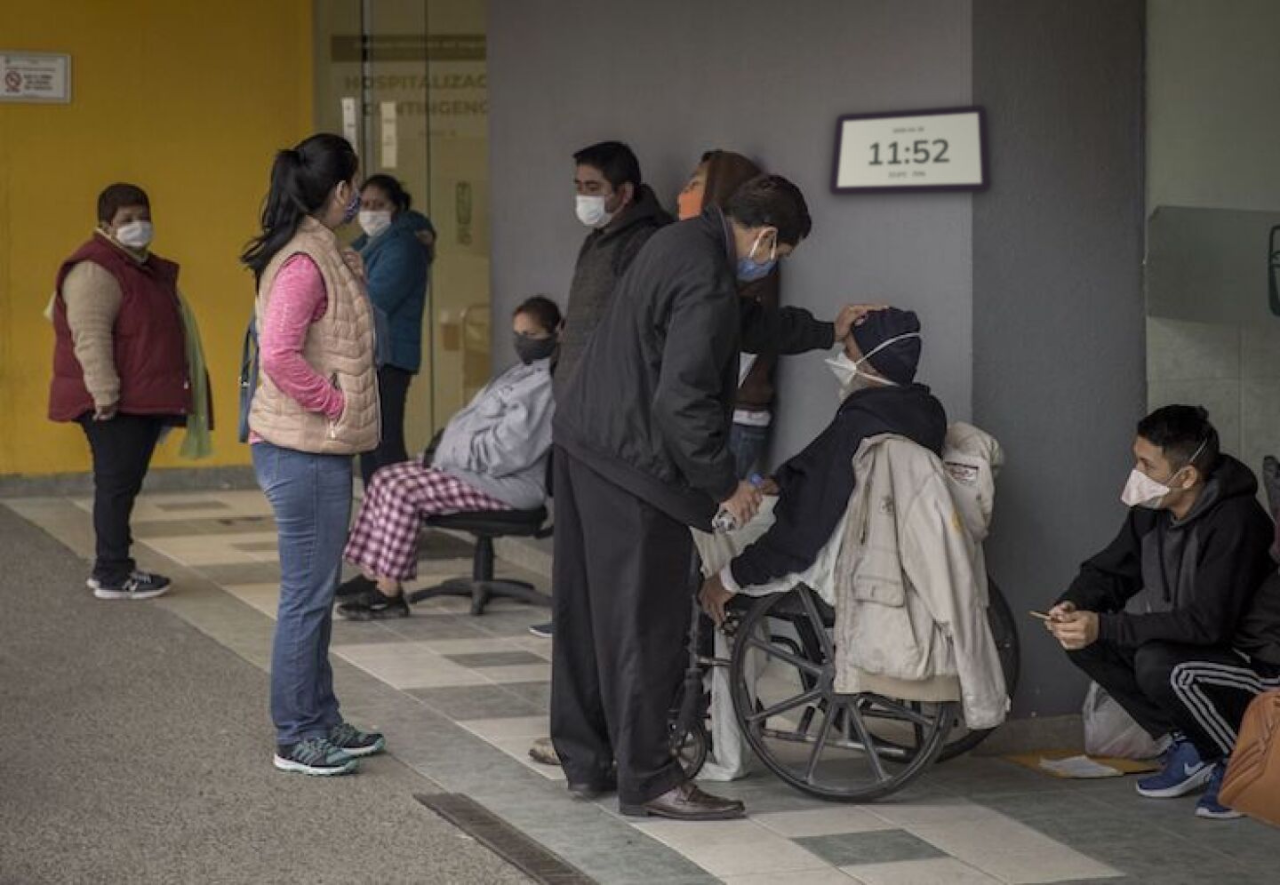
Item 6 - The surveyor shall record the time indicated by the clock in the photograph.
11:52
